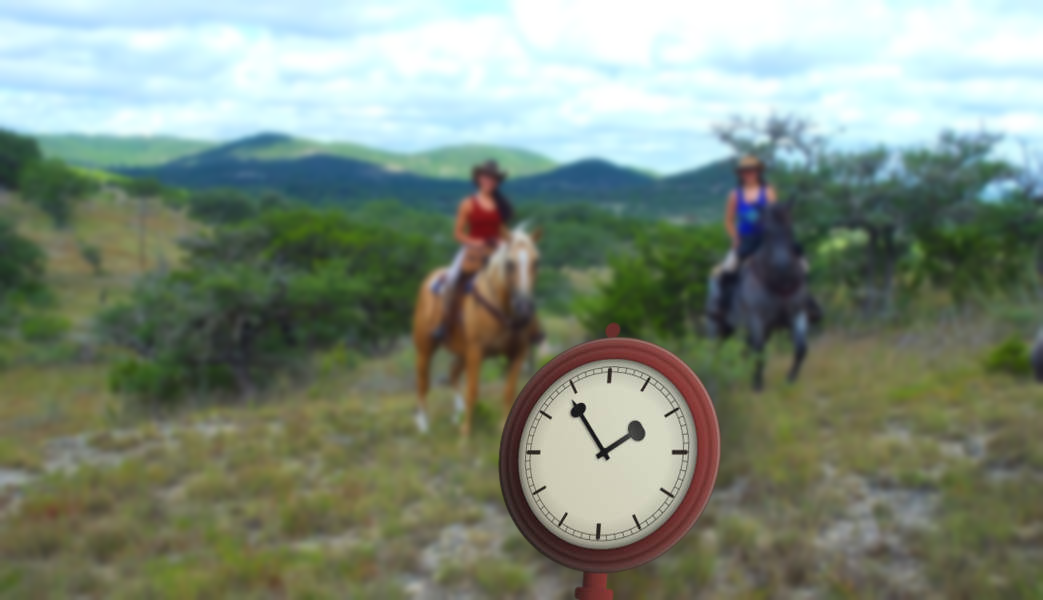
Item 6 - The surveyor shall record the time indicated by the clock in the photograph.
1:54
